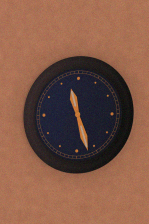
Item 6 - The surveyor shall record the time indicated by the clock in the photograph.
11:27
